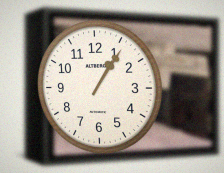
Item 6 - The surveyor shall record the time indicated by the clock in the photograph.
1:06
